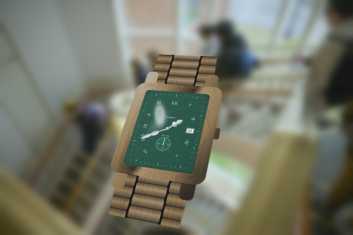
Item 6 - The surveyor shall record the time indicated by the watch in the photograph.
1:40
